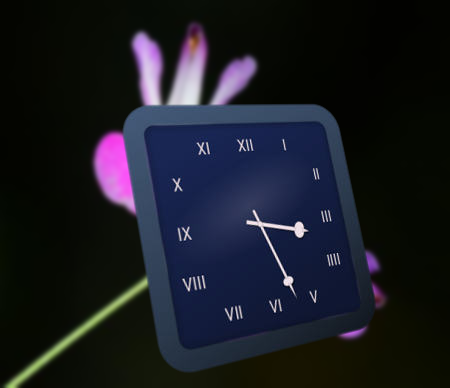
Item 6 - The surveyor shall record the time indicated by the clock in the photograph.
3:27
